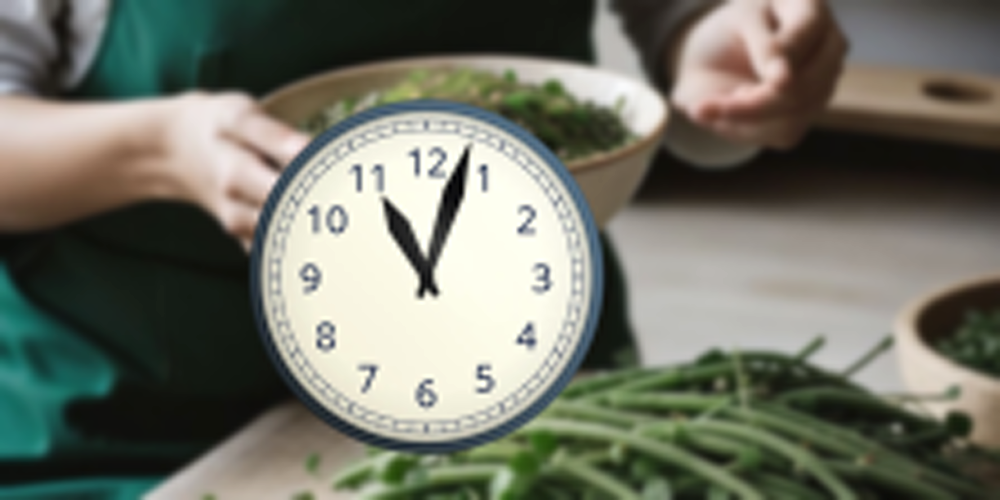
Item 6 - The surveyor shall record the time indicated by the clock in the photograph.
11:03
